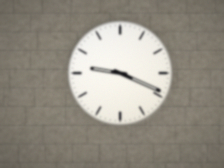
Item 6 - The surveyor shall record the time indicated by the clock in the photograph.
9:19
